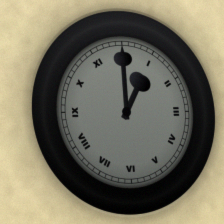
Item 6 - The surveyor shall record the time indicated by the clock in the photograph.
1:00
